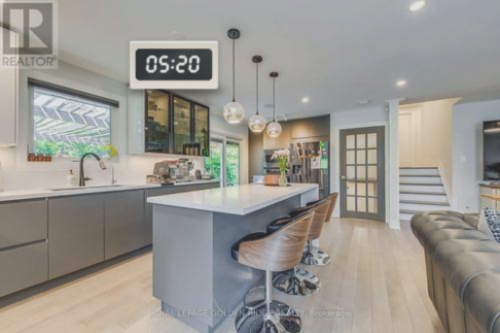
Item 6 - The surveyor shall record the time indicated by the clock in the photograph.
5:20
